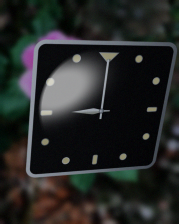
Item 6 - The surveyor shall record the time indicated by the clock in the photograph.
9:00
